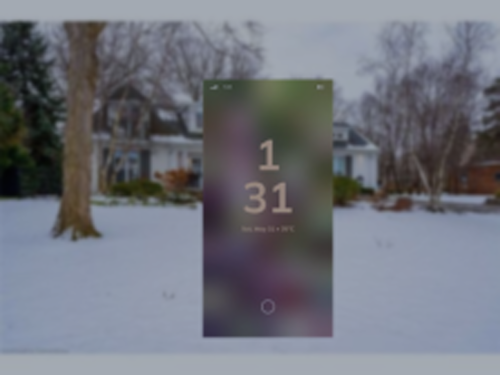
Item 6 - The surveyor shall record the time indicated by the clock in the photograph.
1:31
